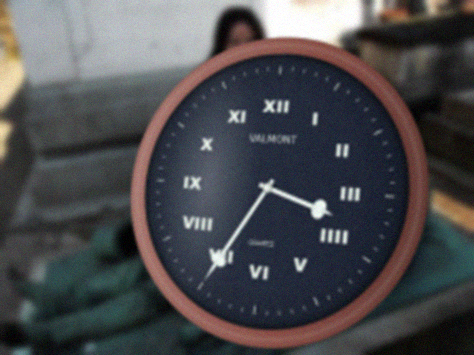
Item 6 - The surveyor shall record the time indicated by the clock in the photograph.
3:35
